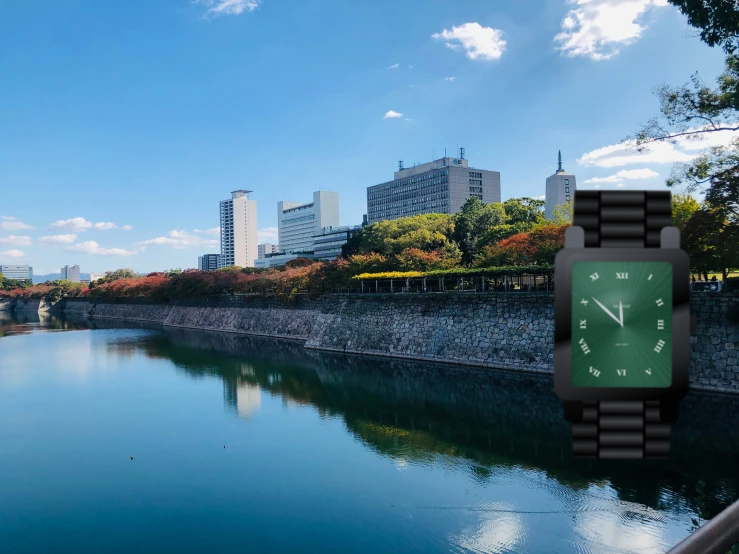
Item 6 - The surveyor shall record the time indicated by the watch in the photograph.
11:52
